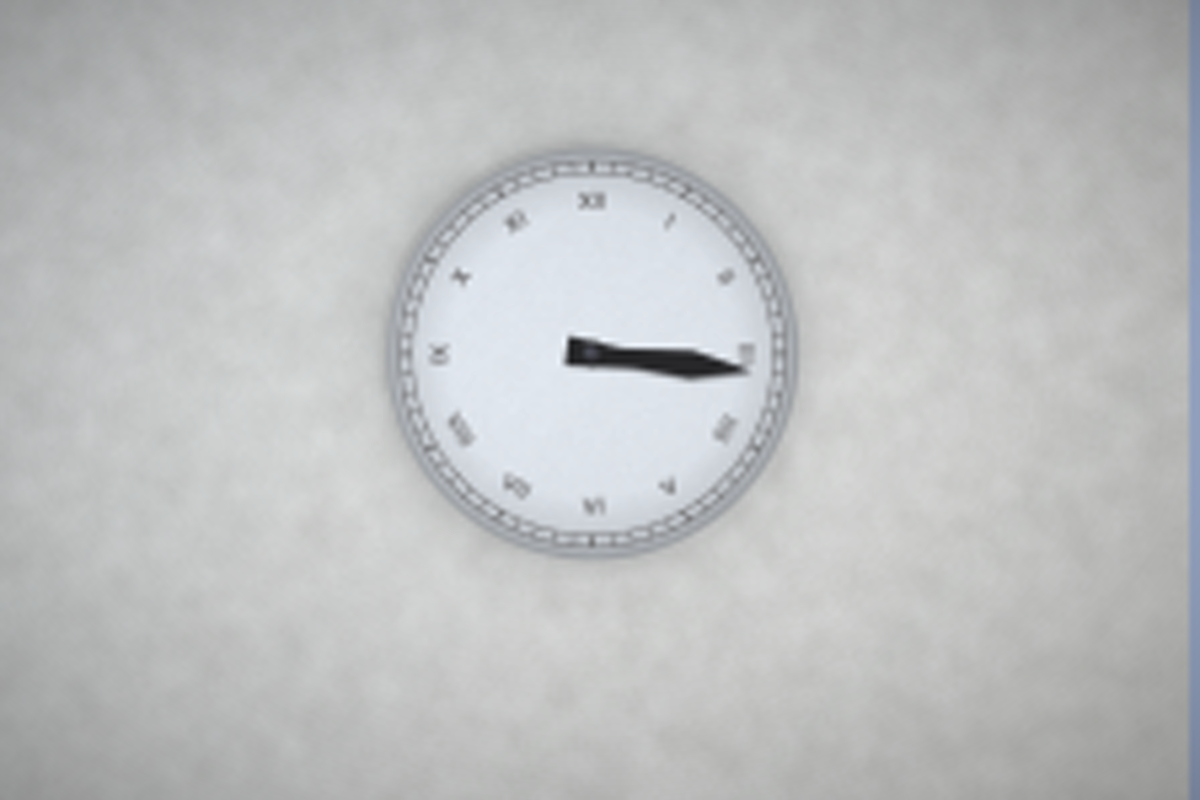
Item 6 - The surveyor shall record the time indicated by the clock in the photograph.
3:16
